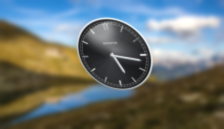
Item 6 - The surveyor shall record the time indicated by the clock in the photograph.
5:17
